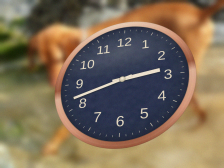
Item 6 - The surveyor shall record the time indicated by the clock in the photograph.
2:42
